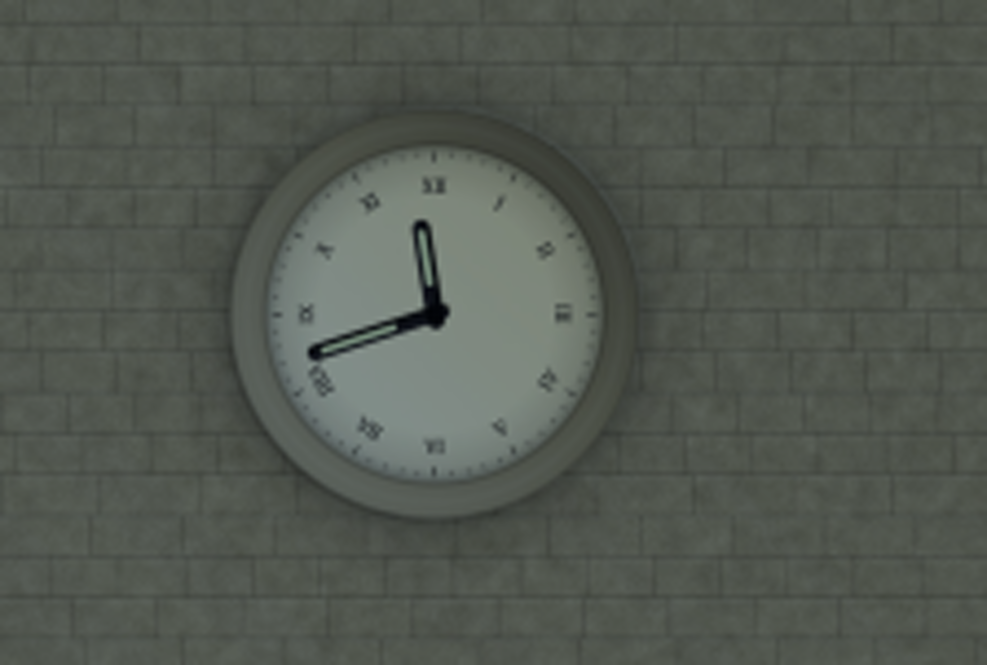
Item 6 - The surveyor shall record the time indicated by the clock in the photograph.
11:42
